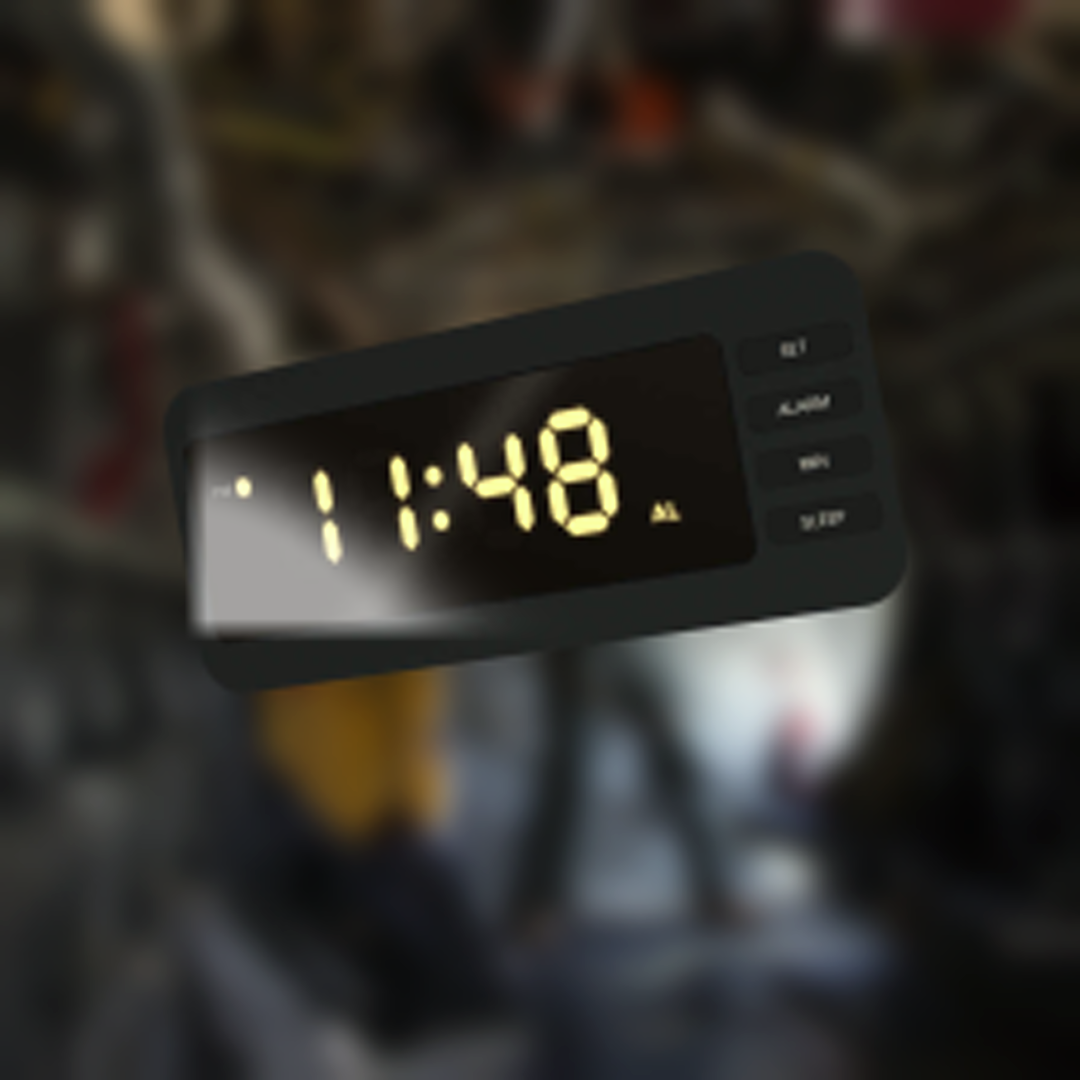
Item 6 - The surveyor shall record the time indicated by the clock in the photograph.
11:48
